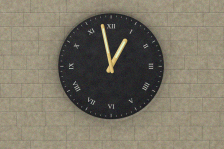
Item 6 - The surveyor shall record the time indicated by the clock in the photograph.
12:58
